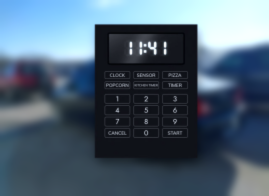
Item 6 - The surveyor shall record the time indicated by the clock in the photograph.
11:41
